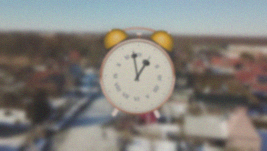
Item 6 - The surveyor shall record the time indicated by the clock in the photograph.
12:58
